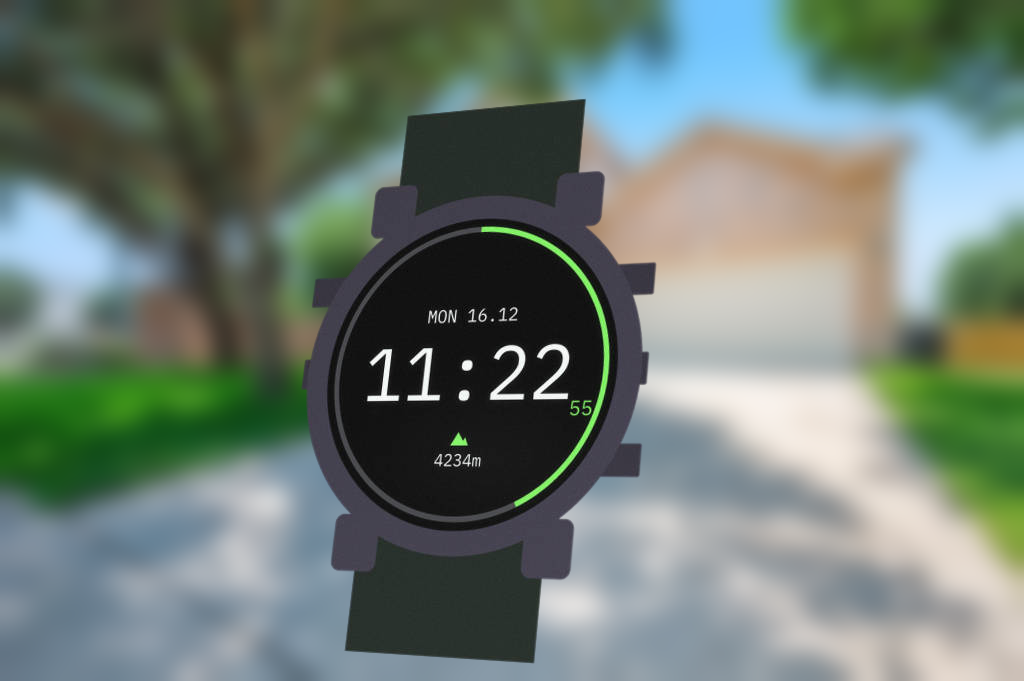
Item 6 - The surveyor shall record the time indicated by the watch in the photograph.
11:22:55
